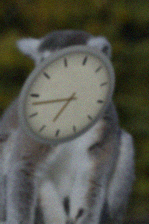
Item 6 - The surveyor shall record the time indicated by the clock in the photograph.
6:43
